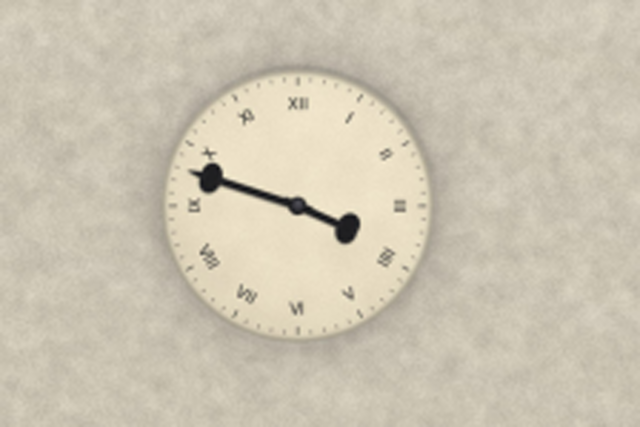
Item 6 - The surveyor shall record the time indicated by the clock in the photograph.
3:48
